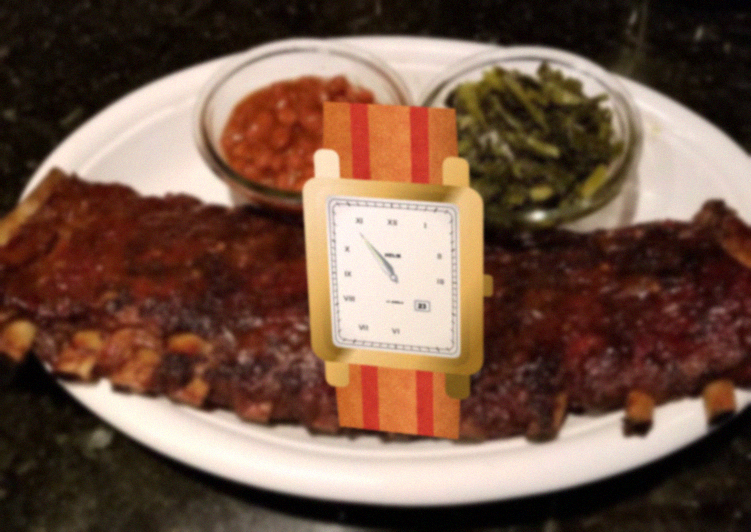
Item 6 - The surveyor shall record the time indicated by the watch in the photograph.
10:54
